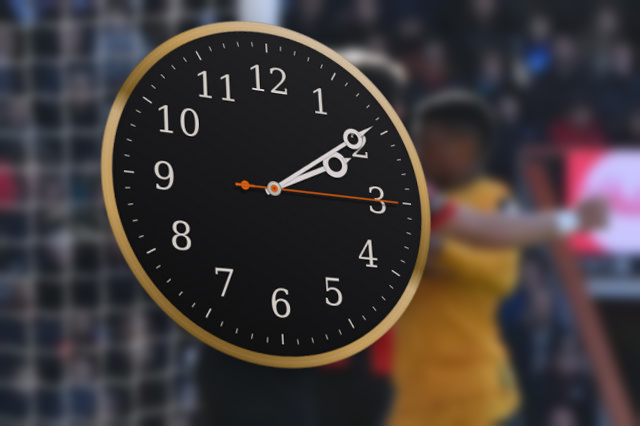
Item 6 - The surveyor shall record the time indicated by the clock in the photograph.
2:09:15
